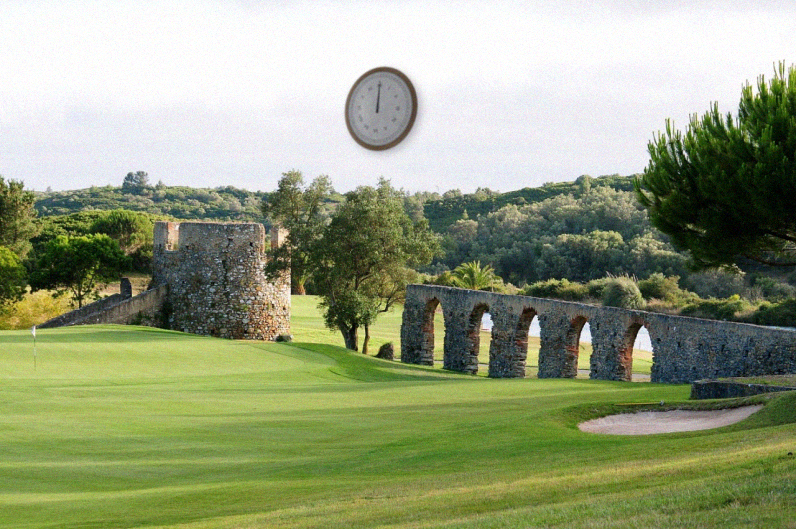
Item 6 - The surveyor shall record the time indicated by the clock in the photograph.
12:00
